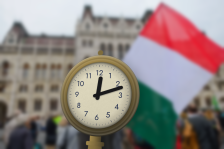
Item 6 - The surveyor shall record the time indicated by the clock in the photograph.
12:12
